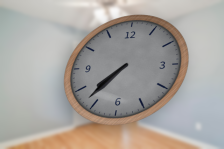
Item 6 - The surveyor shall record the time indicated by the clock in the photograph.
7:37
